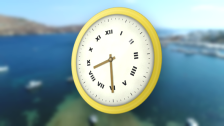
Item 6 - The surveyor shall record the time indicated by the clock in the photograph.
8:30
